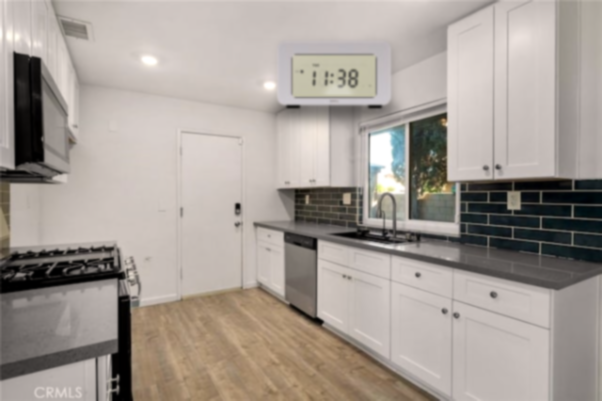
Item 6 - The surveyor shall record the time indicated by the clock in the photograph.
11:38
